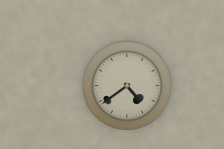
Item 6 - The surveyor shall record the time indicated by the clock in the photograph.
4:39
